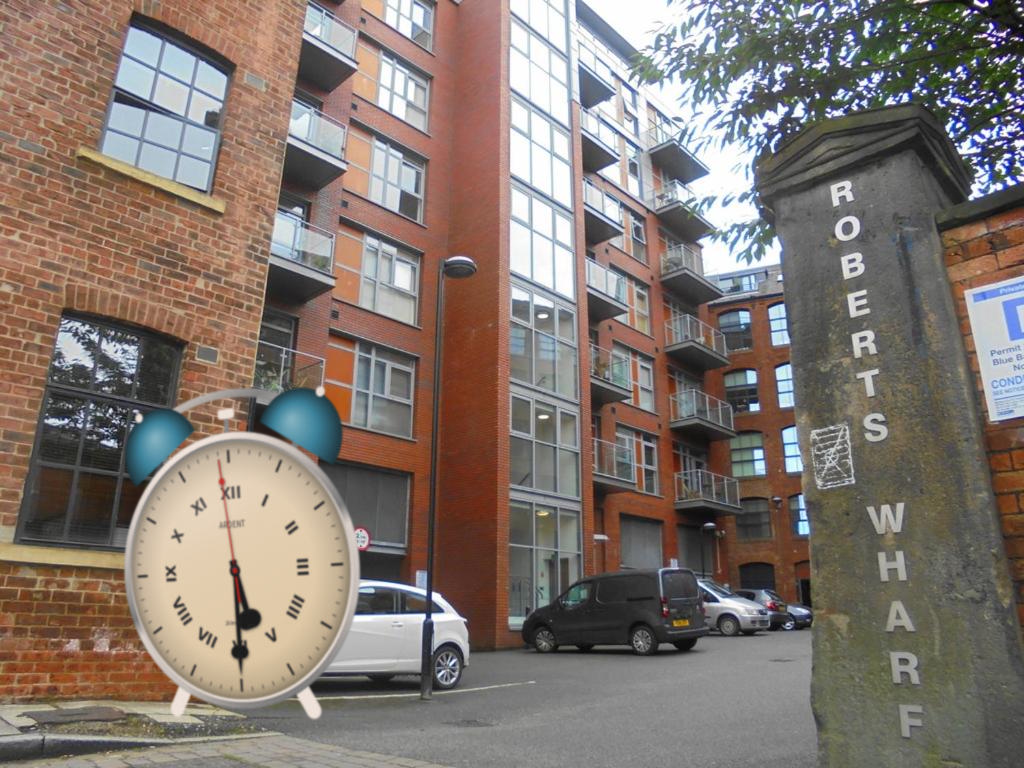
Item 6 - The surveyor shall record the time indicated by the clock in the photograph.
5:29:59
